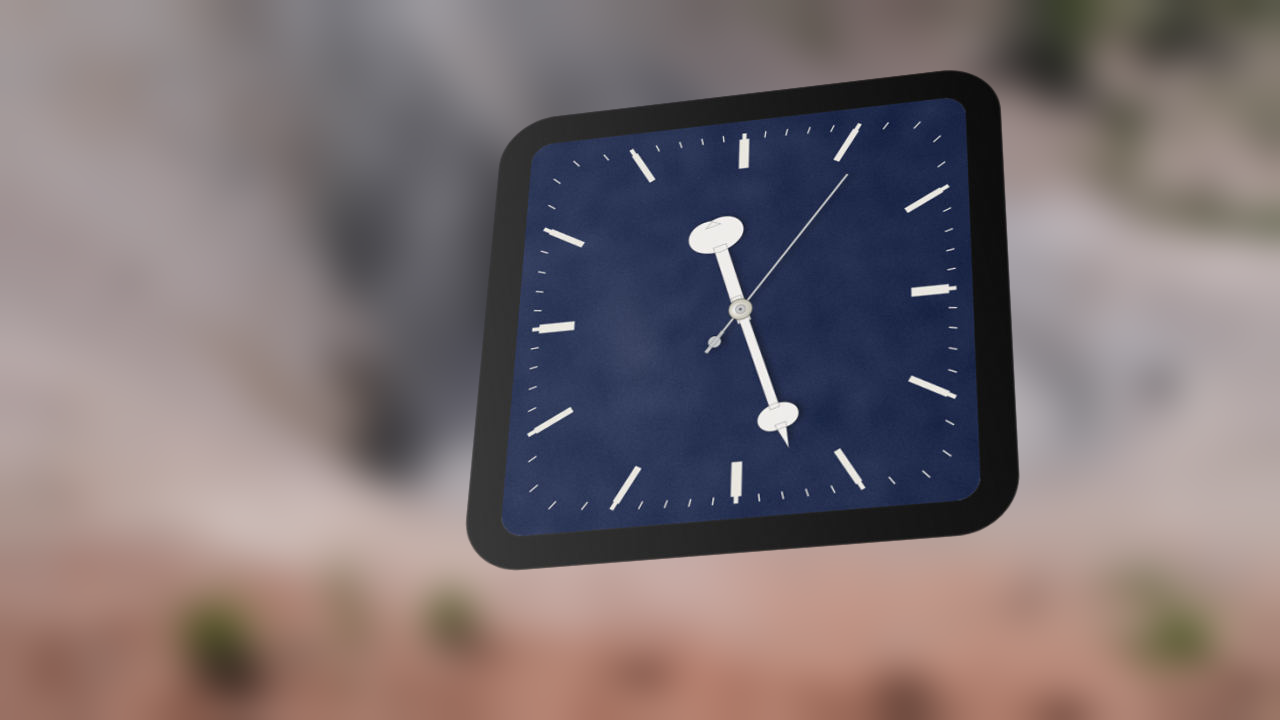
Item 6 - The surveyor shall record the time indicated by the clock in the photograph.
11:27:06
